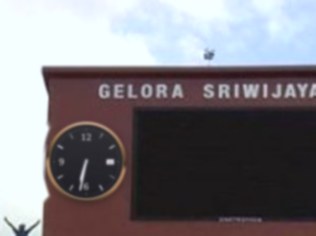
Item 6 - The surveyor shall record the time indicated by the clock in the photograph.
6:32
